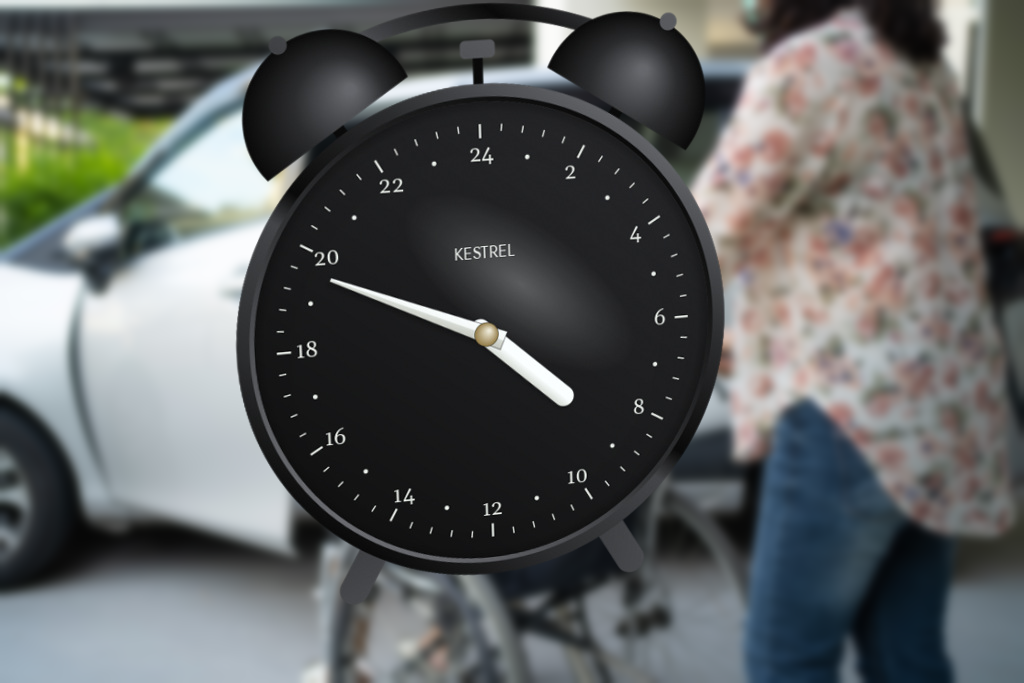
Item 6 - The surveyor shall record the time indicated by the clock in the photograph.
8:49
